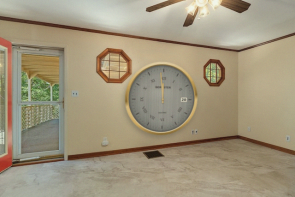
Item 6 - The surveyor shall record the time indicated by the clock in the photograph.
11:59
